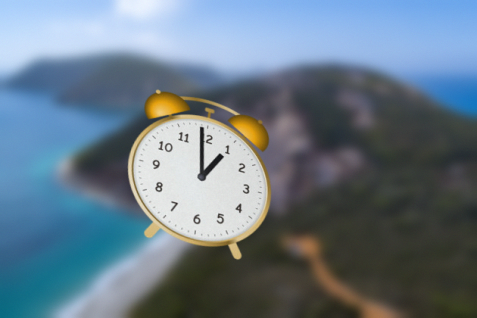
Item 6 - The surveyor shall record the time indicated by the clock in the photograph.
12:59
